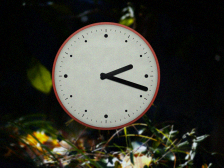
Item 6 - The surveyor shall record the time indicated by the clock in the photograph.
2:18
